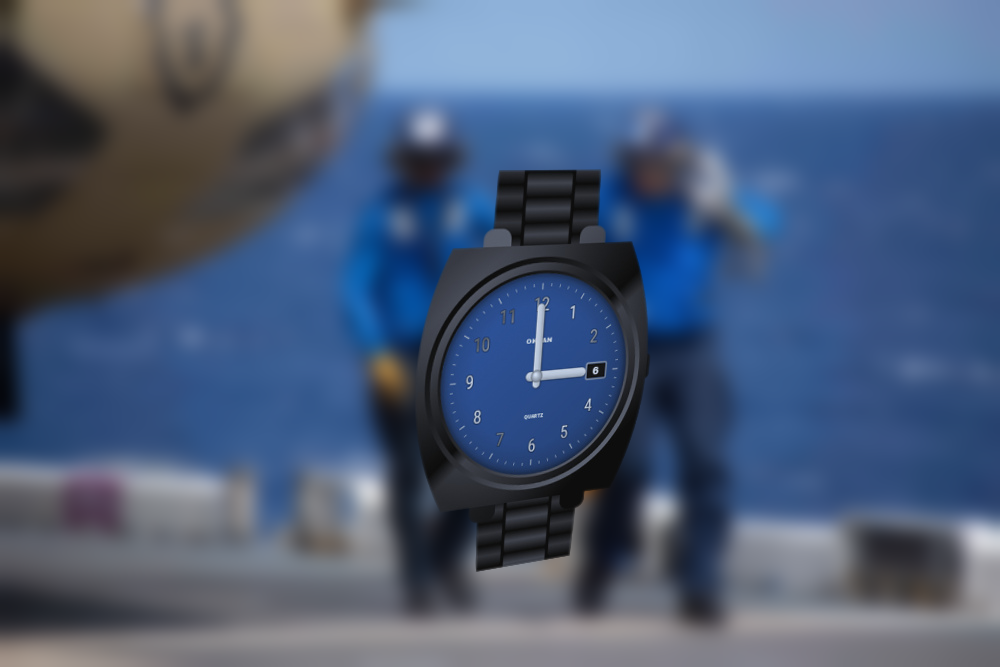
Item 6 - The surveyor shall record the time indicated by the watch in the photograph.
3:00
